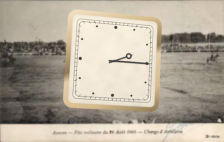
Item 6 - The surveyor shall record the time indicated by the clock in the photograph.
2:15
